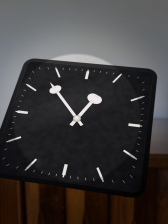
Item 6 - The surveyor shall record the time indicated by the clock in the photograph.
12:53
